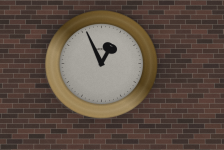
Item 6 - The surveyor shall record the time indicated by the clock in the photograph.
12:56
